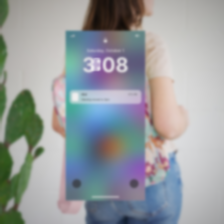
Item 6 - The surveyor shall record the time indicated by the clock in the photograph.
3:08
